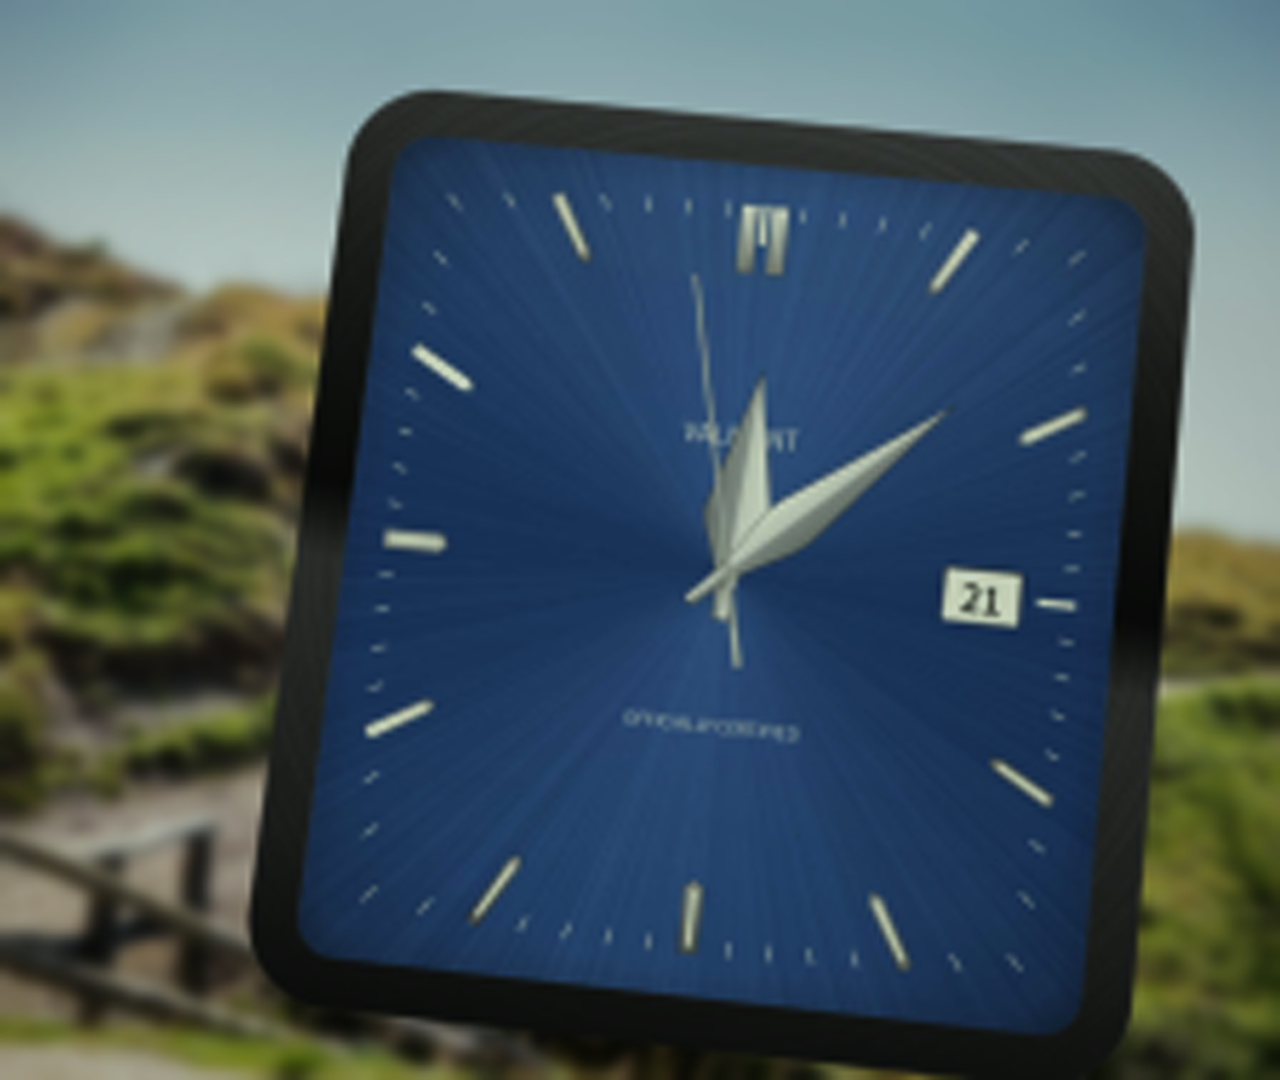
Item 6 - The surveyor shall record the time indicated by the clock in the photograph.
12:07:58
